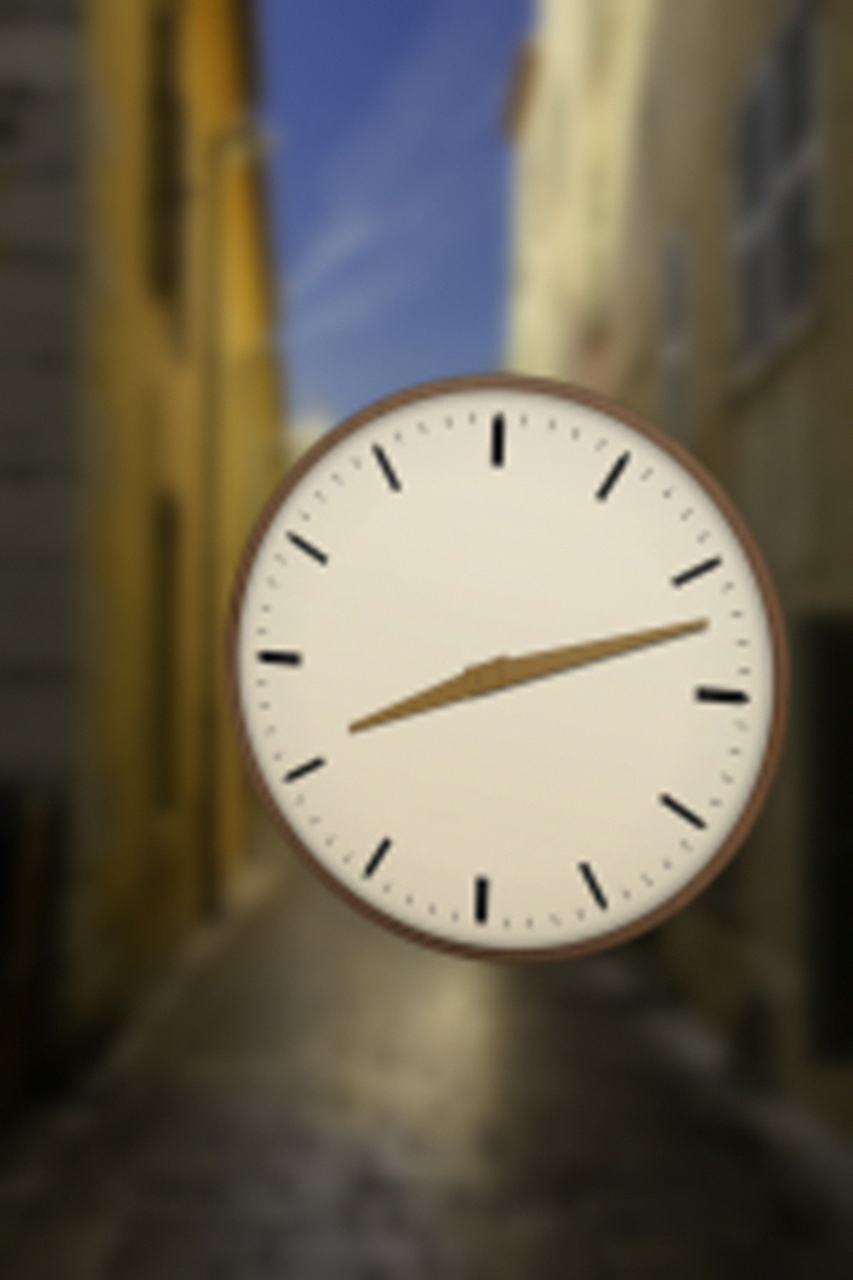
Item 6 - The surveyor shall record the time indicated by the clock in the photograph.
8:12
